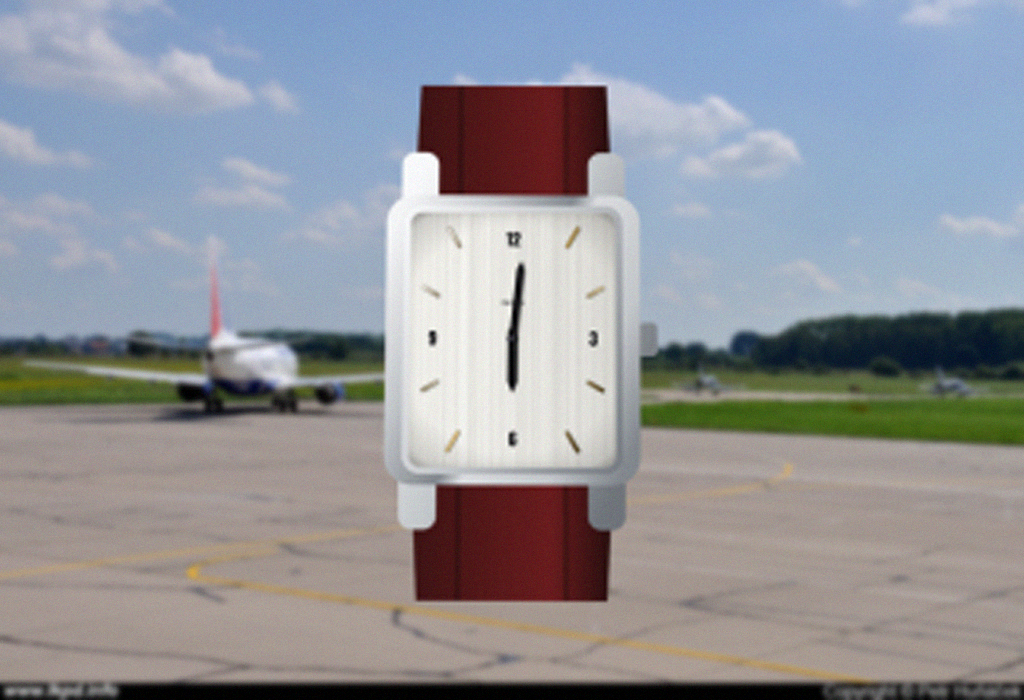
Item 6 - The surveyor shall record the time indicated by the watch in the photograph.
6:01
